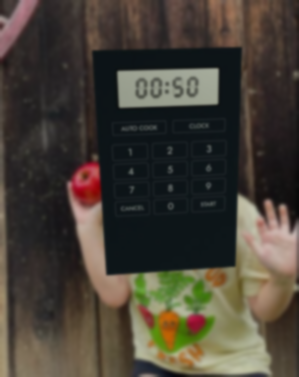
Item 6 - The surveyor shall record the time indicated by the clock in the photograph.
0:50
